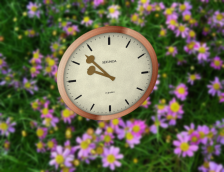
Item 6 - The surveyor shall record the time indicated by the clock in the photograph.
9:53
